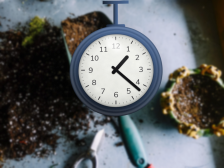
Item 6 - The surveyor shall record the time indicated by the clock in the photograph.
1:22
